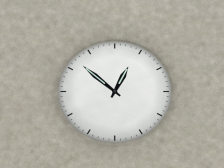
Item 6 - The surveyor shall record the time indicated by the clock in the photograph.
12:52
